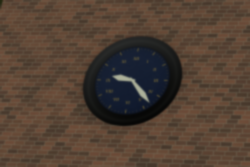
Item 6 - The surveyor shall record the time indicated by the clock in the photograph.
9:23
